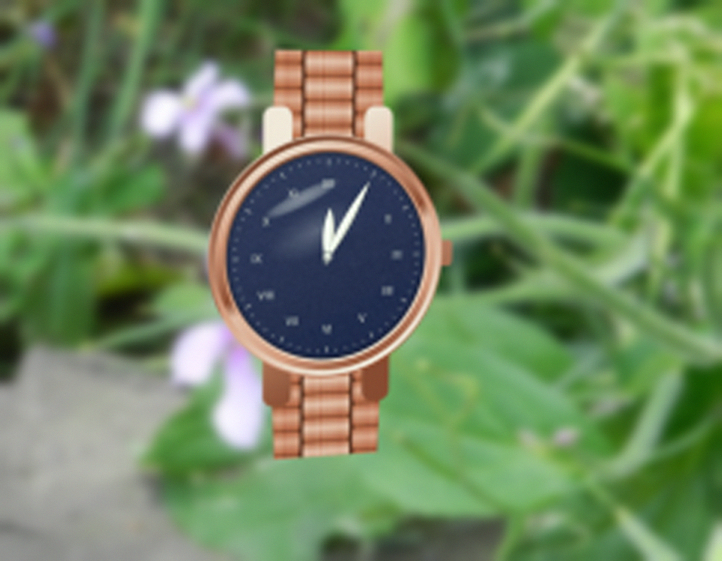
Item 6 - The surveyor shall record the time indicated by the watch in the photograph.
12:05
